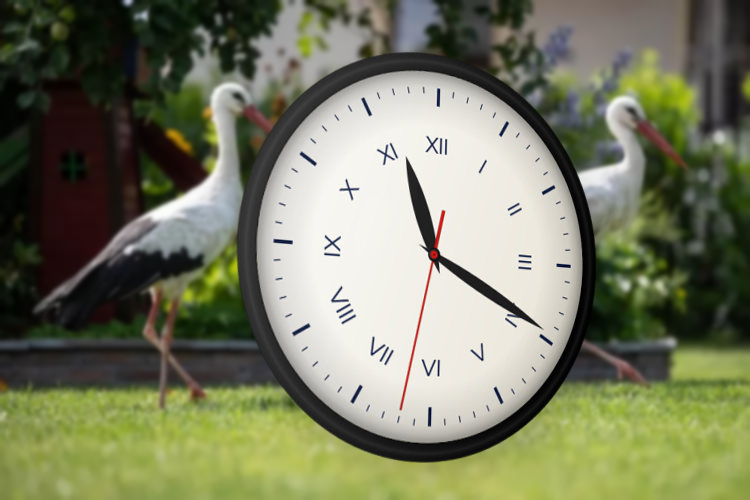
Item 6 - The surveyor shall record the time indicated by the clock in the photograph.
11:19:32
